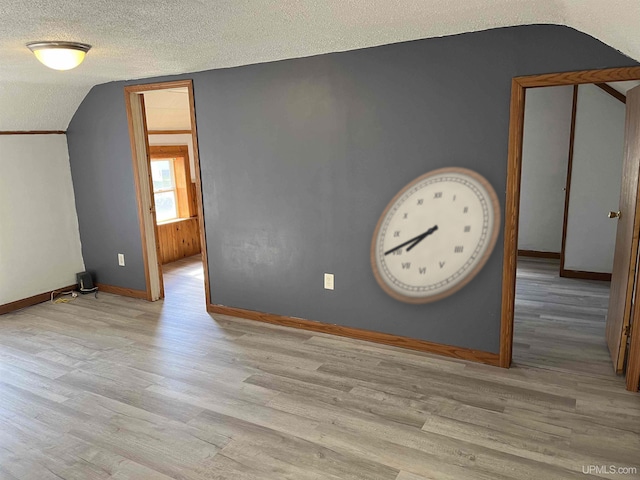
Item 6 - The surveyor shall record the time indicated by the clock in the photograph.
7:41
